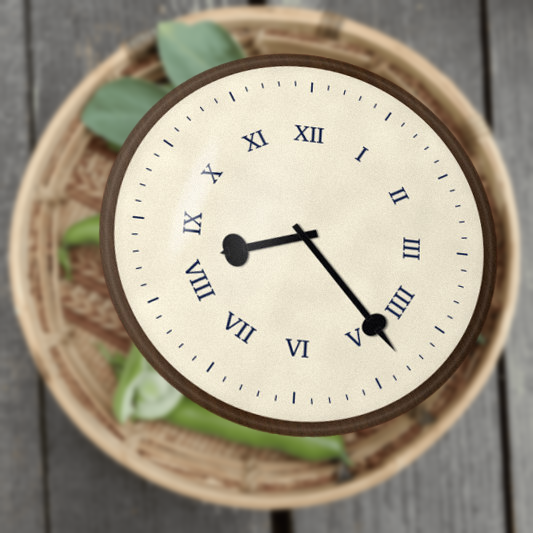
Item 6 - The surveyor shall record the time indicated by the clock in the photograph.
8:23
